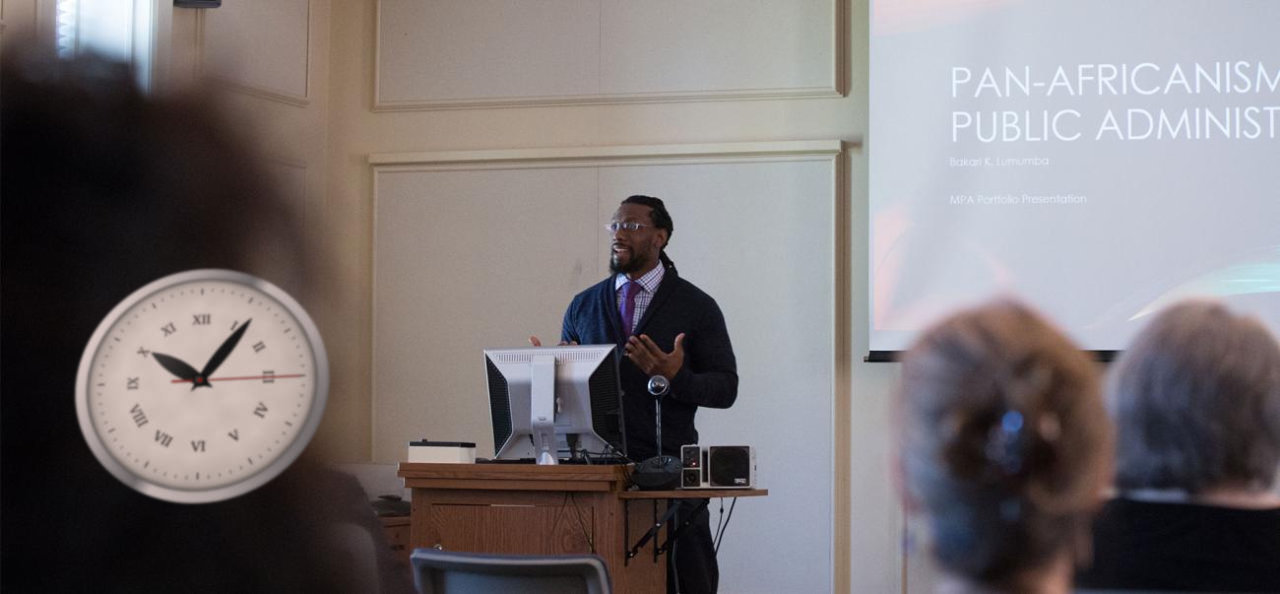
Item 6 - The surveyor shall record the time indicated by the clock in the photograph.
10:06:15
